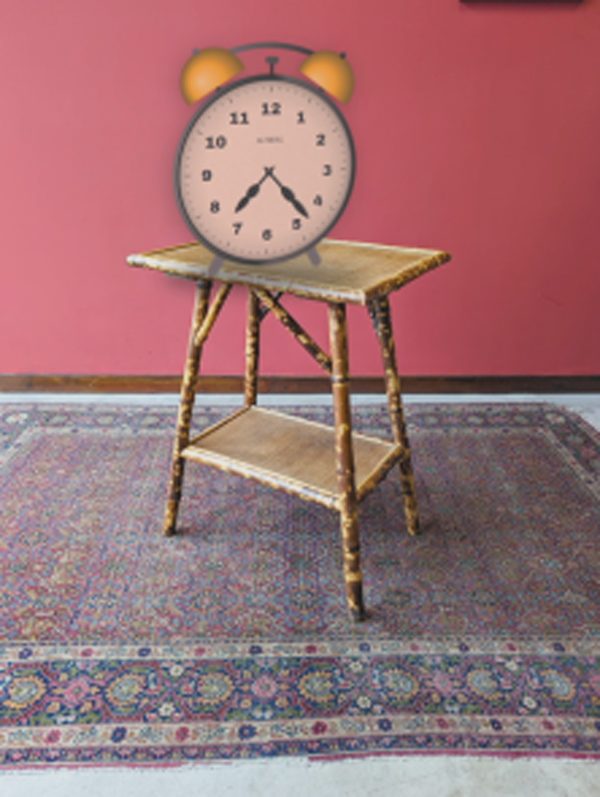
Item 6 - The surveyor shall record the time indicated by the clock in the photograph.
7:23
